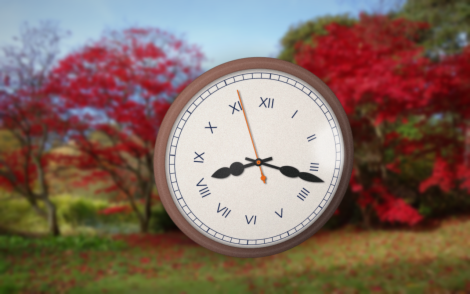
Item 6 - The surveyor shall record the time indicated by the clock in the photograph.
8:16:56
